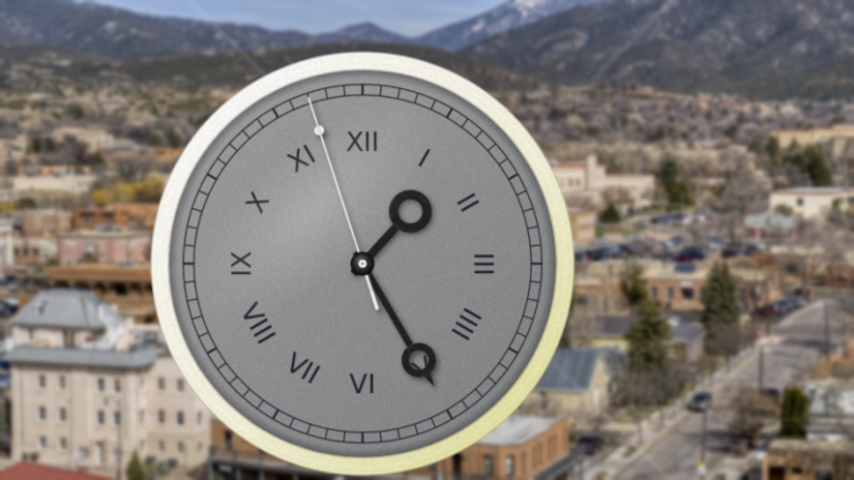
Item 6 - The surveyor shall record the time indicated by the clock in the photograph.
1:24:57
